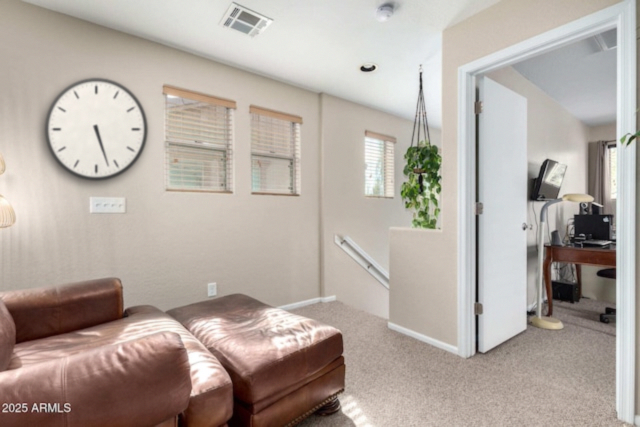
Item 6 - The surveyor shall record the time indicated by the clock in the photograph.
5:27
